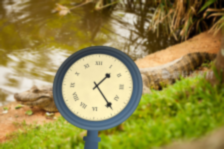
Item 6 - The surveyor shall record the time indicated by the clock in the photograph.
1:24
